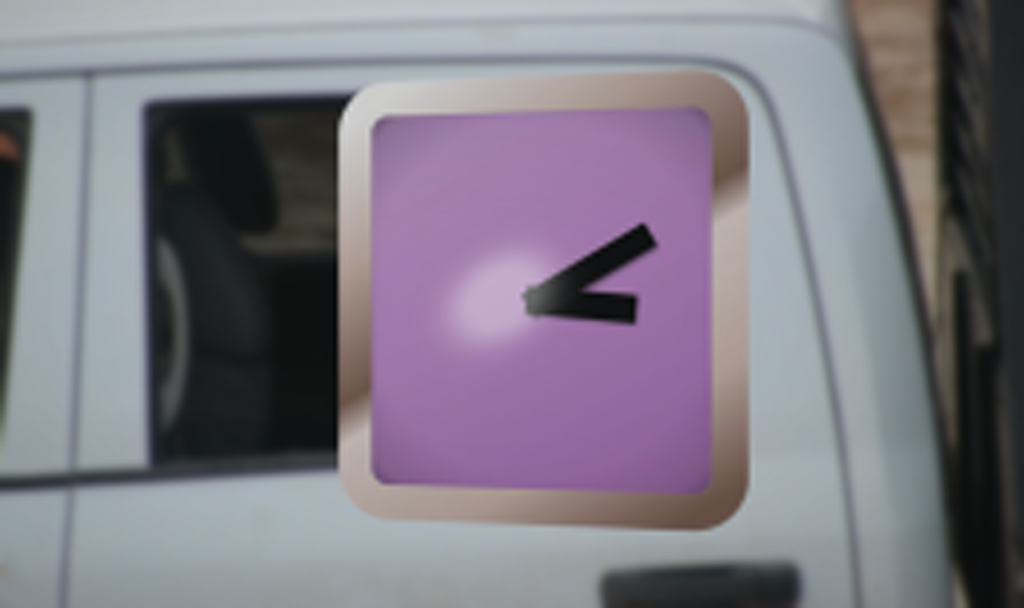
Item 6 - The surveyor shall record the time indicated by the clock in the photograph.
3:10
